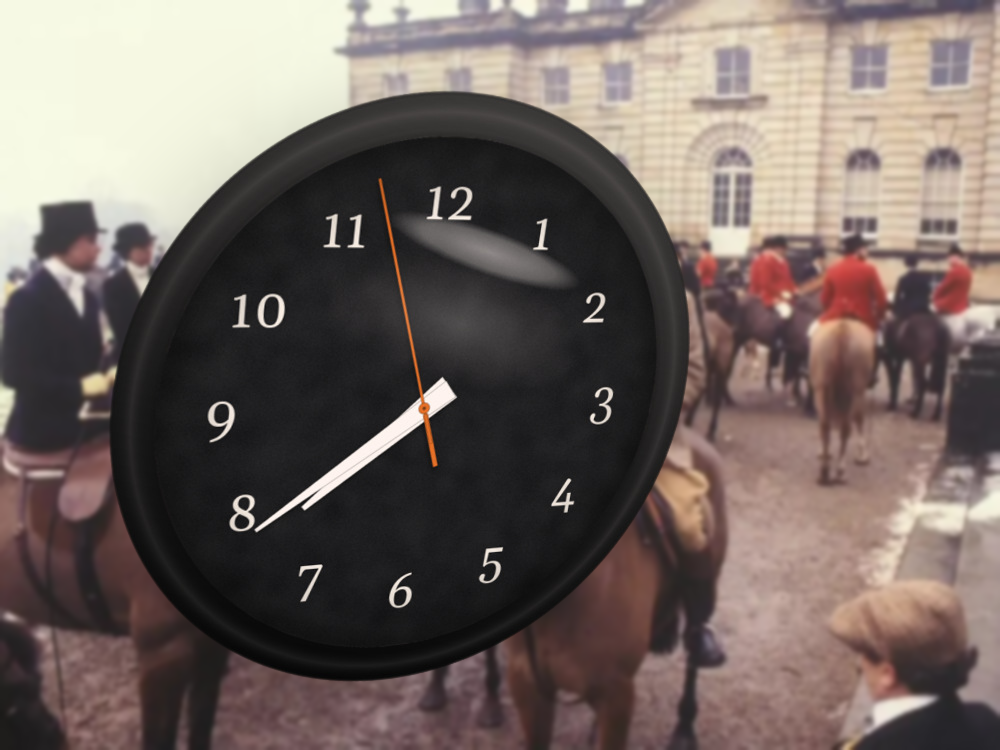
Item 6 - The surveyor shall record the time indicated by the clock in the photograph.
7:38:57
